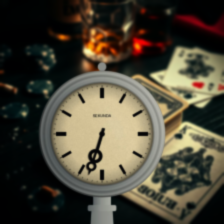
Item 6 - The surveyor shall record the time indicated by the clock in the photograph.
6:33
